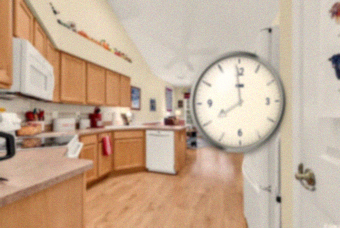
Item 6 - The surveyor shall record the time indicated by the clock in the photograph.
7:59
